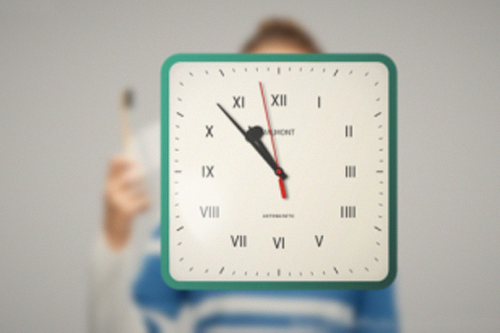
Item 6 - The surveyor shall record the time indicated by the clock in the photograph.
10:52:58
